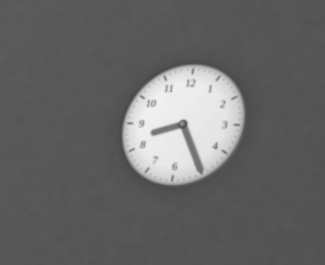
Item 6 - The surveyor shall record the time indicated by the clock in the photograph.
8:25
